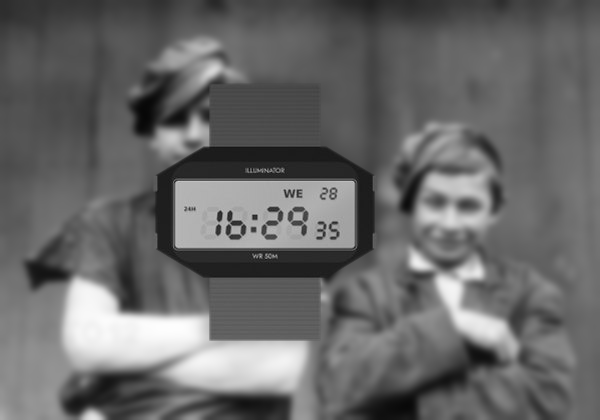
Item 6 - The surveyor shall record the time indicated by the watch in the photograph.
16:29:35
